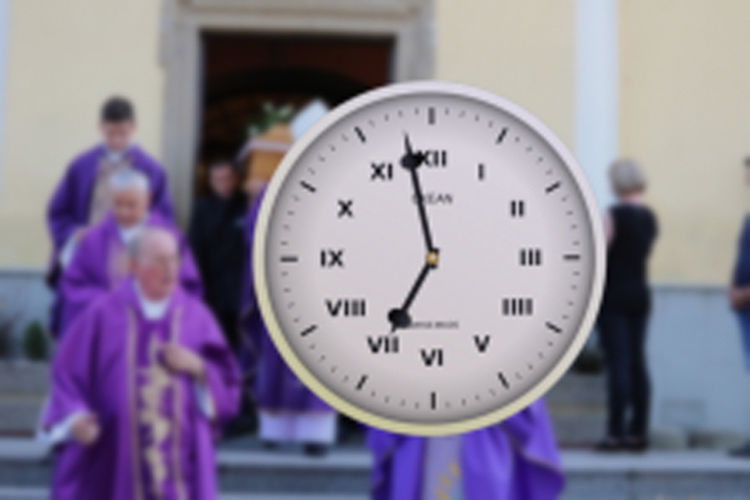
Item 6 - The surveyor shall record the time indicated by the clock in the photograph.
6:58
